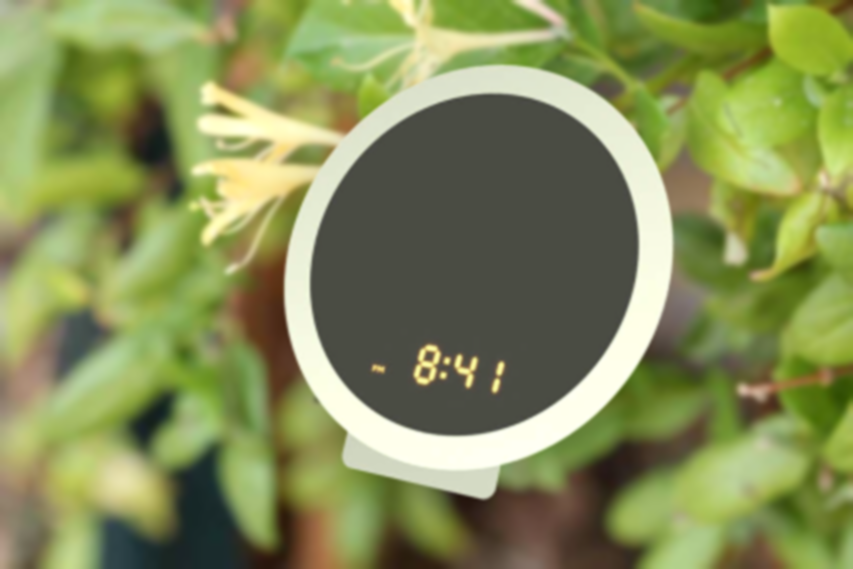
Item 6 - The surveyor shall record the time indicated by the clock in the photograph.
8:41
